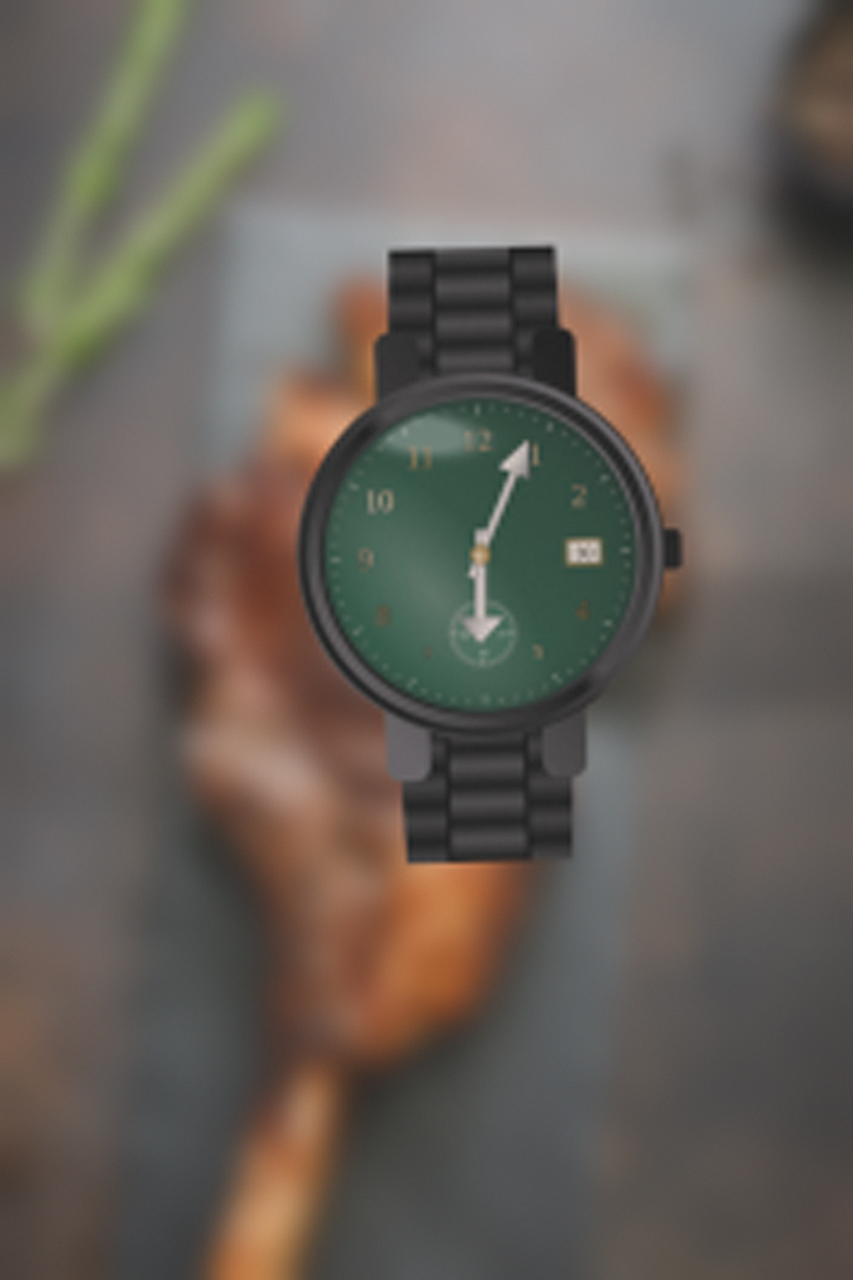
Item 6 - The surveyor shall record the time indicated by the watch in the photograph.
6:04
